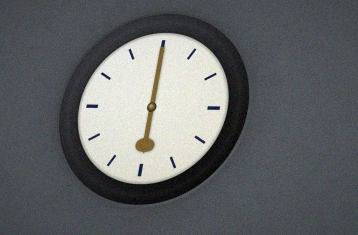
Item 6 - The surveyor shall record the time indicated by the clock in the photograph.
6:00
